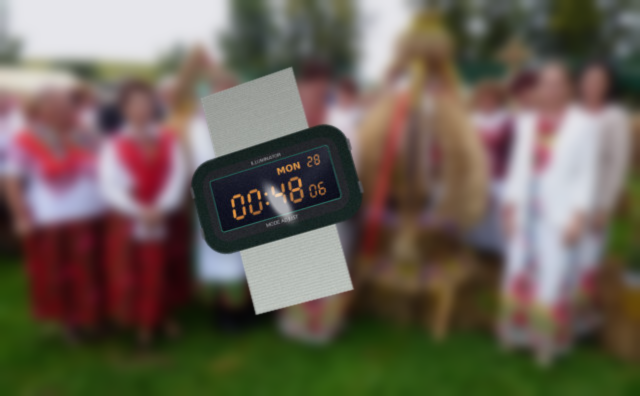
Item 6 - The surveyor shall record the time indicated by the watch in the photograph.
0:48:06
